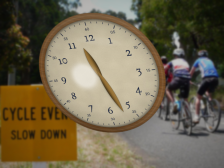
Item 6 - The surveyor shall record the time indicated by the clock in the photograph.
11:27
